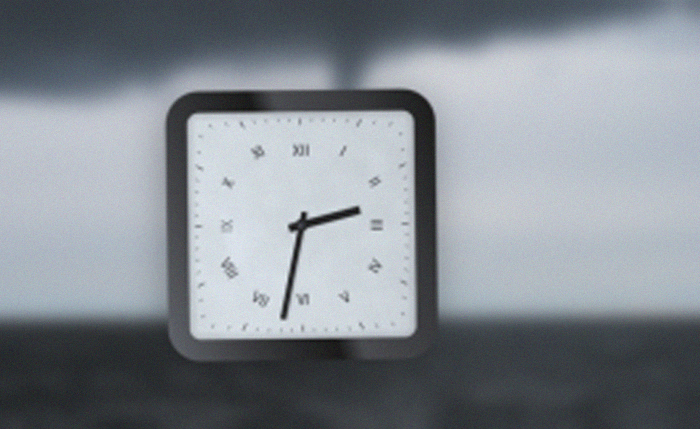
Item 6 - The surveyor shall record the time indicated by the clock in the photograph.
2:32
